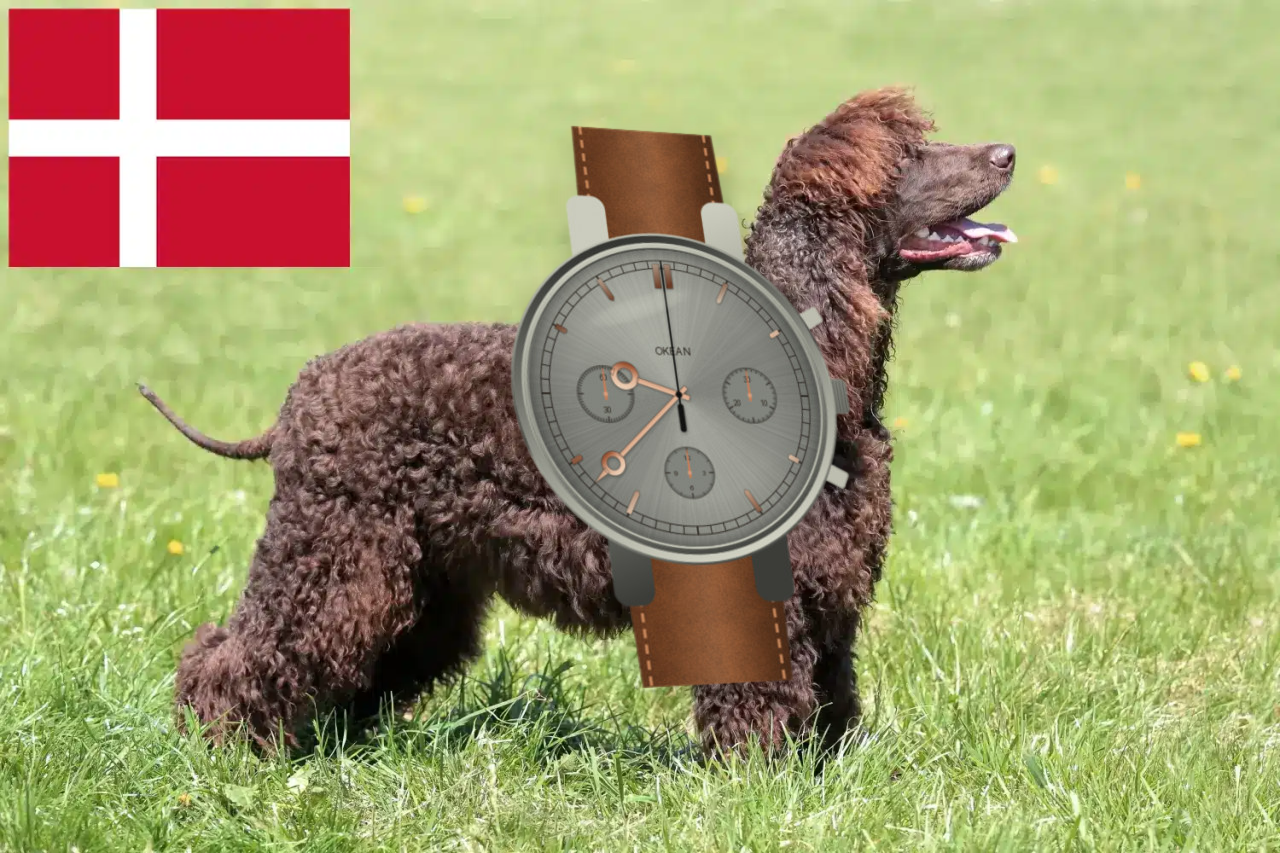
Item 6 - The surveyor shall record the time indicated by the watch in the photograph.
9:38
